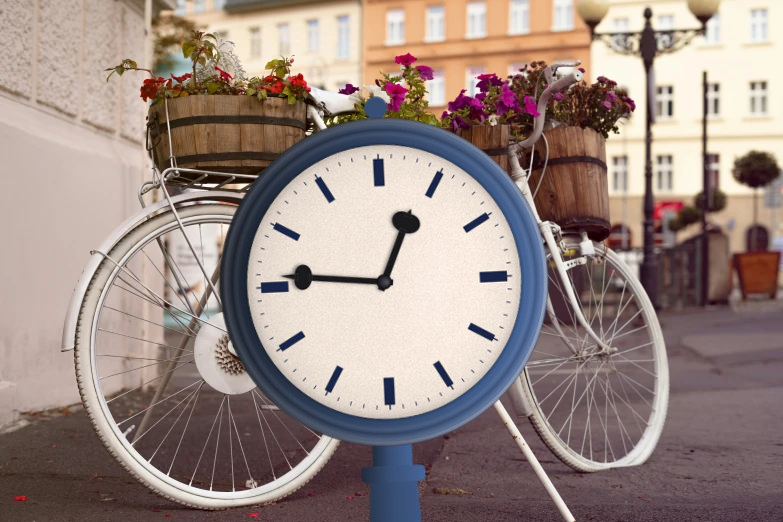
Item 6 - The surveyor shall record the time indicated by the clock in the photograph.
12:46
